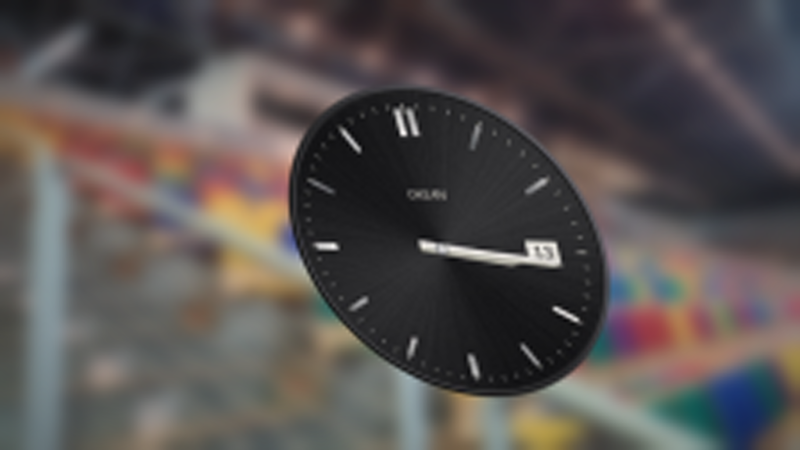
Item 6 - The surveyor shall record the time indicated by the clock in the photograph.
3:16
